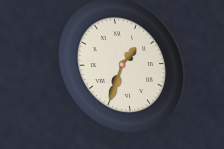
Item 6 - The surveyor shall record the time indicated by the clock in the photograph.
1:35
